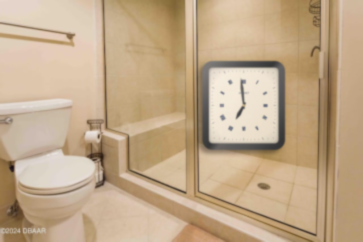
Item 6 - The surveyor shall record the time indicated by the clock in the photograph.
6:59
